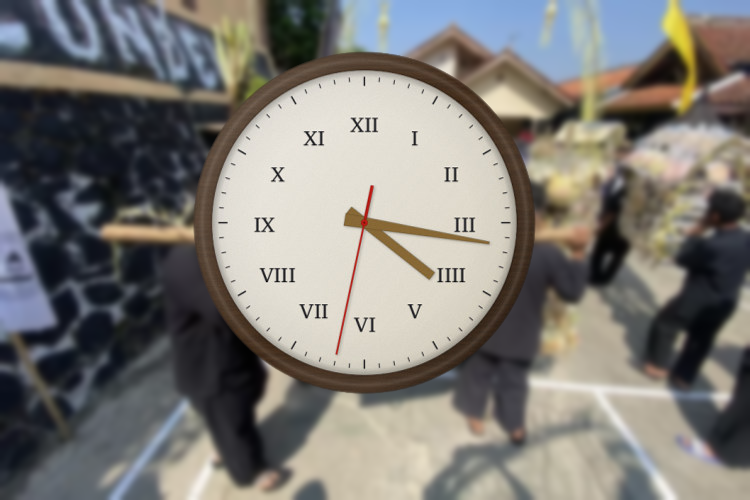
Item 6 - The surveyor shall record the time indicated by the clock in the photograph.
4:16:32
